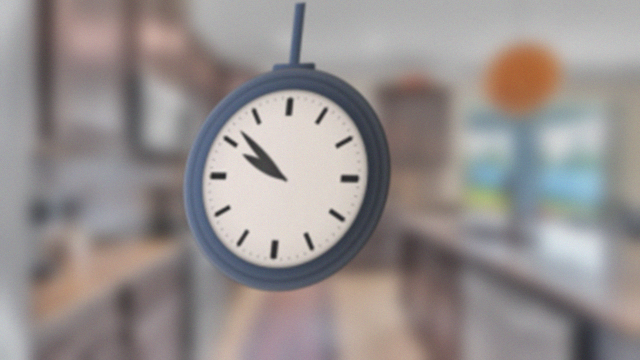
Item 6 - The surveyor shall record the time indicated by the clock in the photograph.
9:52
